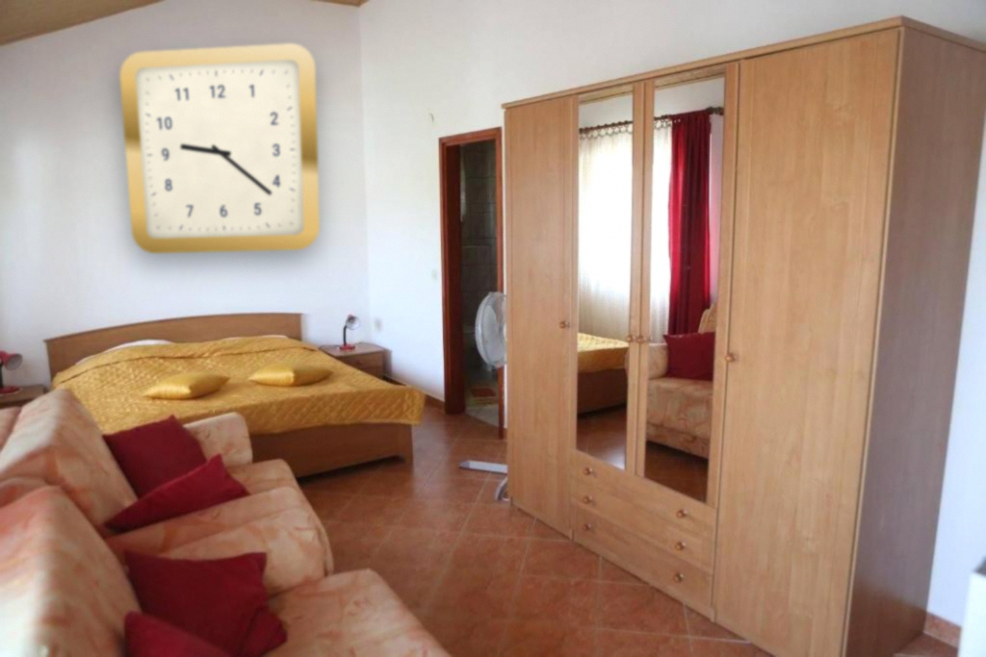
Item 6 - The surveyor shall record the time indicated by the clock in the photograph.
9:22
